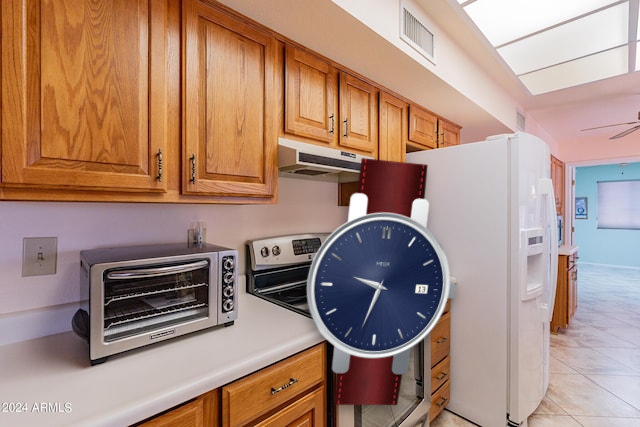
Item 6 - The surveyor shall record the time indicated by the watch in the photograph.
9:33
